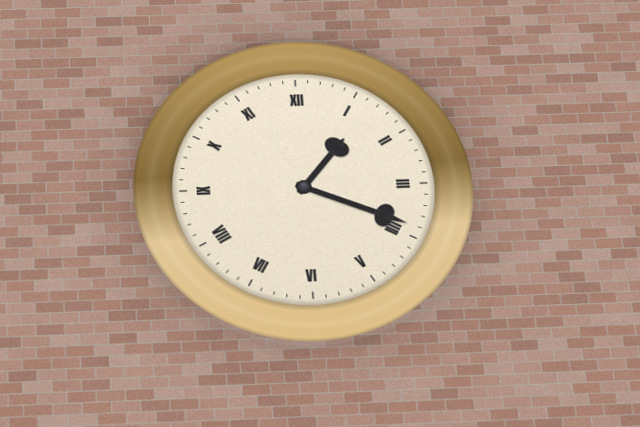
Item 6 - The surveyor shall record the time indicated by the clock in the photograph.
1:19
